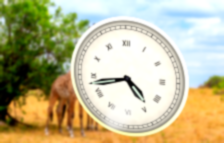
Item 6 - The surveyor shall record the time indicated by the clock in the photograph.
4:43
